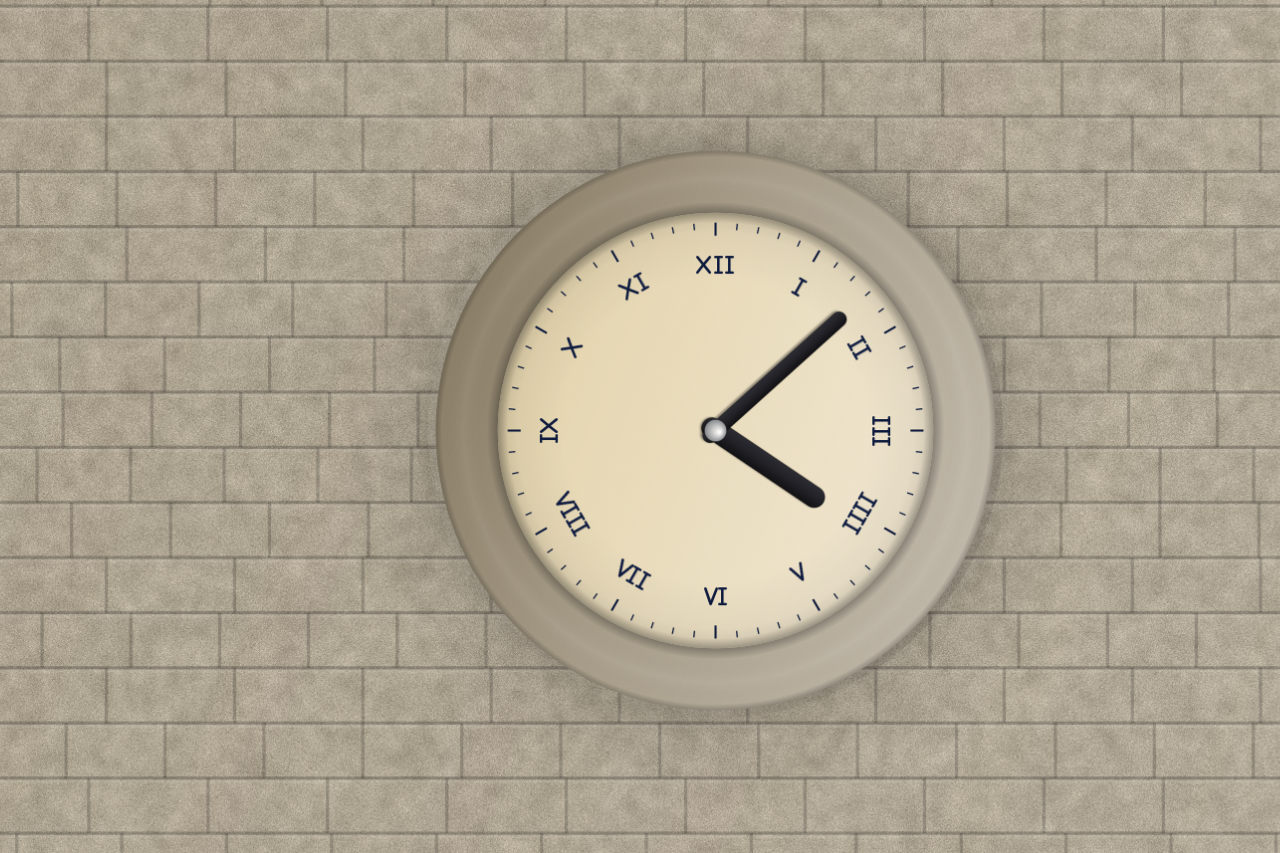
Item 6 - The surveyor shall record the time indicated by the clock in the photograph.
4:08
